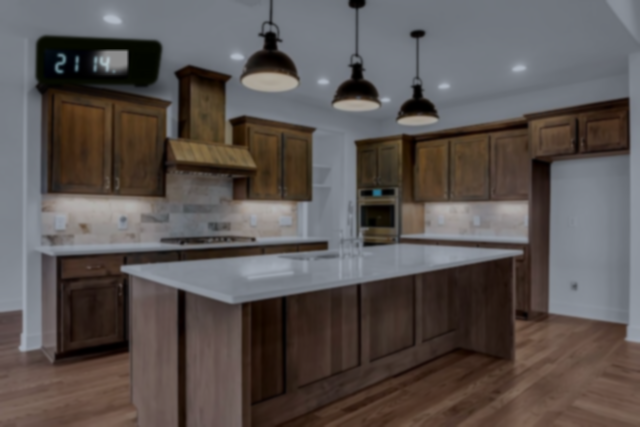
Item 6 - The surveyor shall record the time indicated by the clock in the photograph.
21:14
